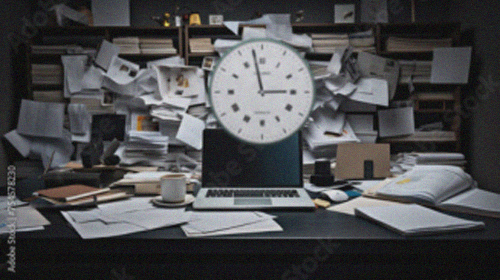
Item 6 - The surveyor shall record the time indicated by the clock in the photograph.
2:58
